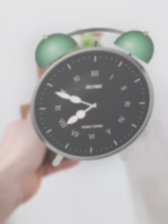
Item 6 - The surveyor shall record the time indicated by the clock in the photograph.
7:49
